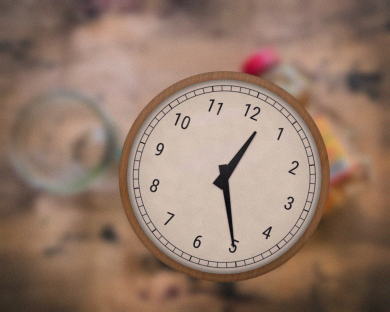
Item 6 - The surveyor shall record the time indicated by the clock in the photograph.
12:25
